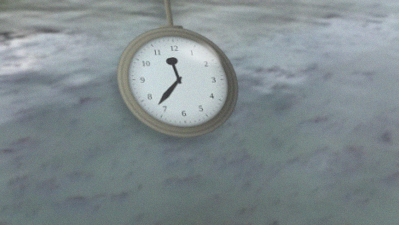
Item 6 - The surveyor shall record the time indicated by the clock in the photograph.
11:37
